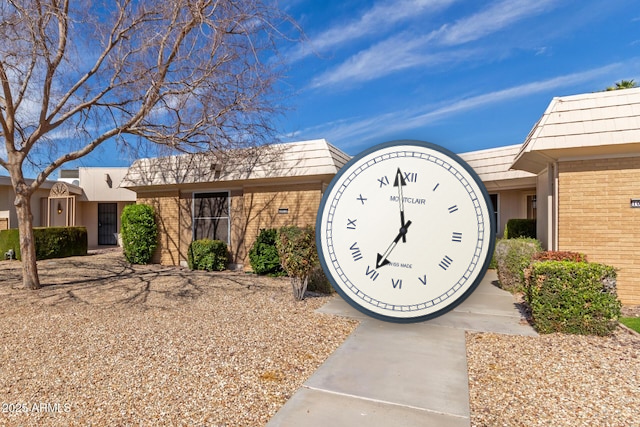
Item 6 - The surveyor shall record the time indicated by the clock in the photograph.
6:58
